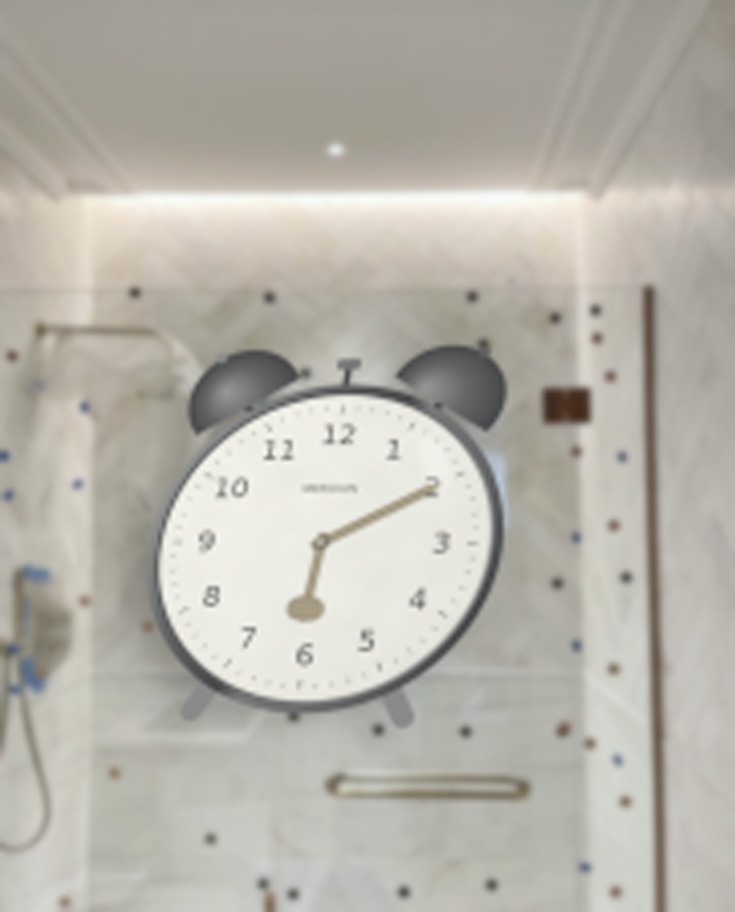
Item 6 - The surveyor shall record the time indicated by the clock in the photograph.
6:10
